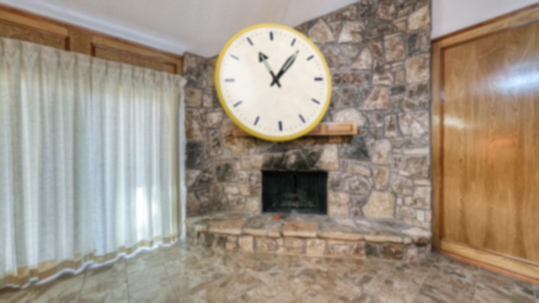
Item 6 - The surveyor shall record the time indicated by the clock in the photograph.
11:07
